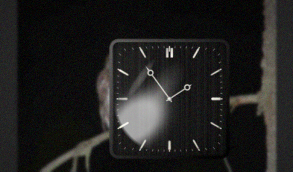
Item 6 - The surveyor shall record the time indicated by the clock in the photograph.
1:54
